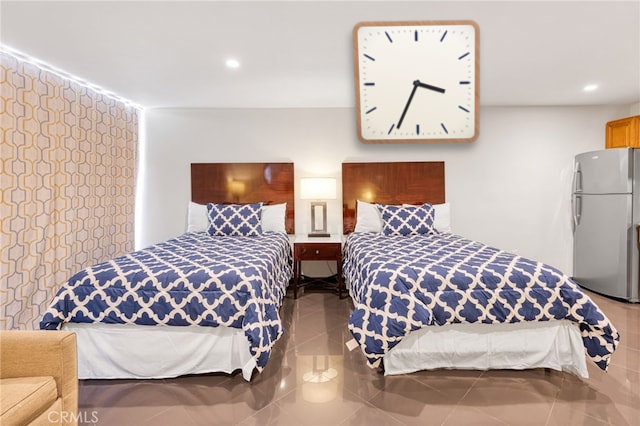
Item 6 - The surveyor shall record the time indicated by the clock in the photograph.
3:34
